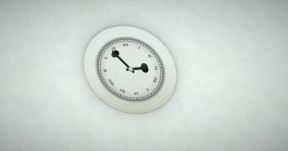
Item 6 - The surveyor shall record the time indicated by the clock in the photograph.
2:54
